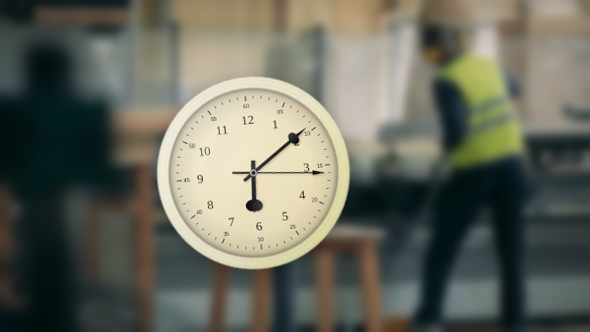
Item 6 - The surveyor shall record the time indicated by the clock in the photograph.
6:09:16
